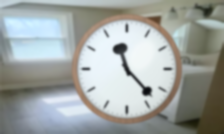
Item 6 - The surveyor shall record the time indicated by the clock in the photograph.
11:23
